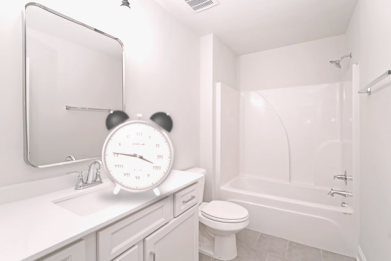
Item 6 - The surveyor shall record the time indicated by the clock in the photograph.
3:46
